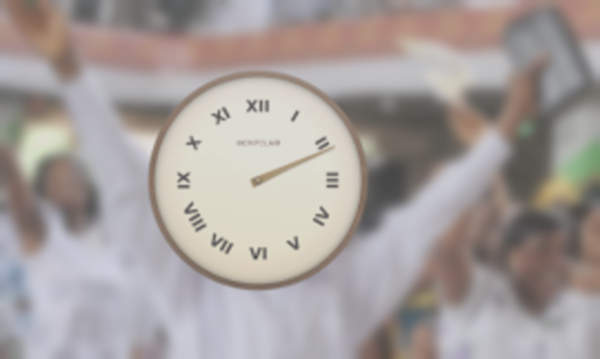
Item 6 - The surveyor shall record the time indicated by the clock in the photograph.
2:11
